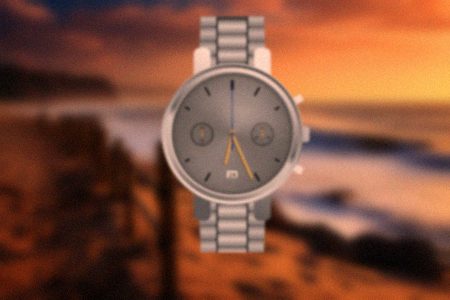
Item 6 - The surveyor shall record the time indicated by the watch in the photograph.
6:26
